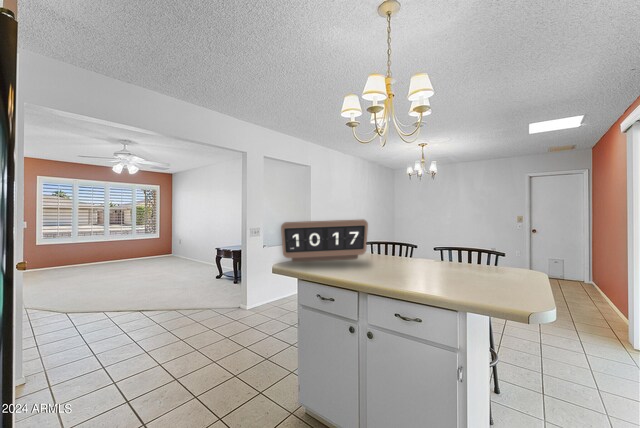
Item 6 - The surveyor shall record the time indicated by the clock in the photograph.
10:17
